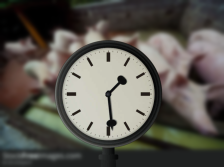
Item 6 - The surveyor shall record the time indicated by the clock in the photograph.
1:29
